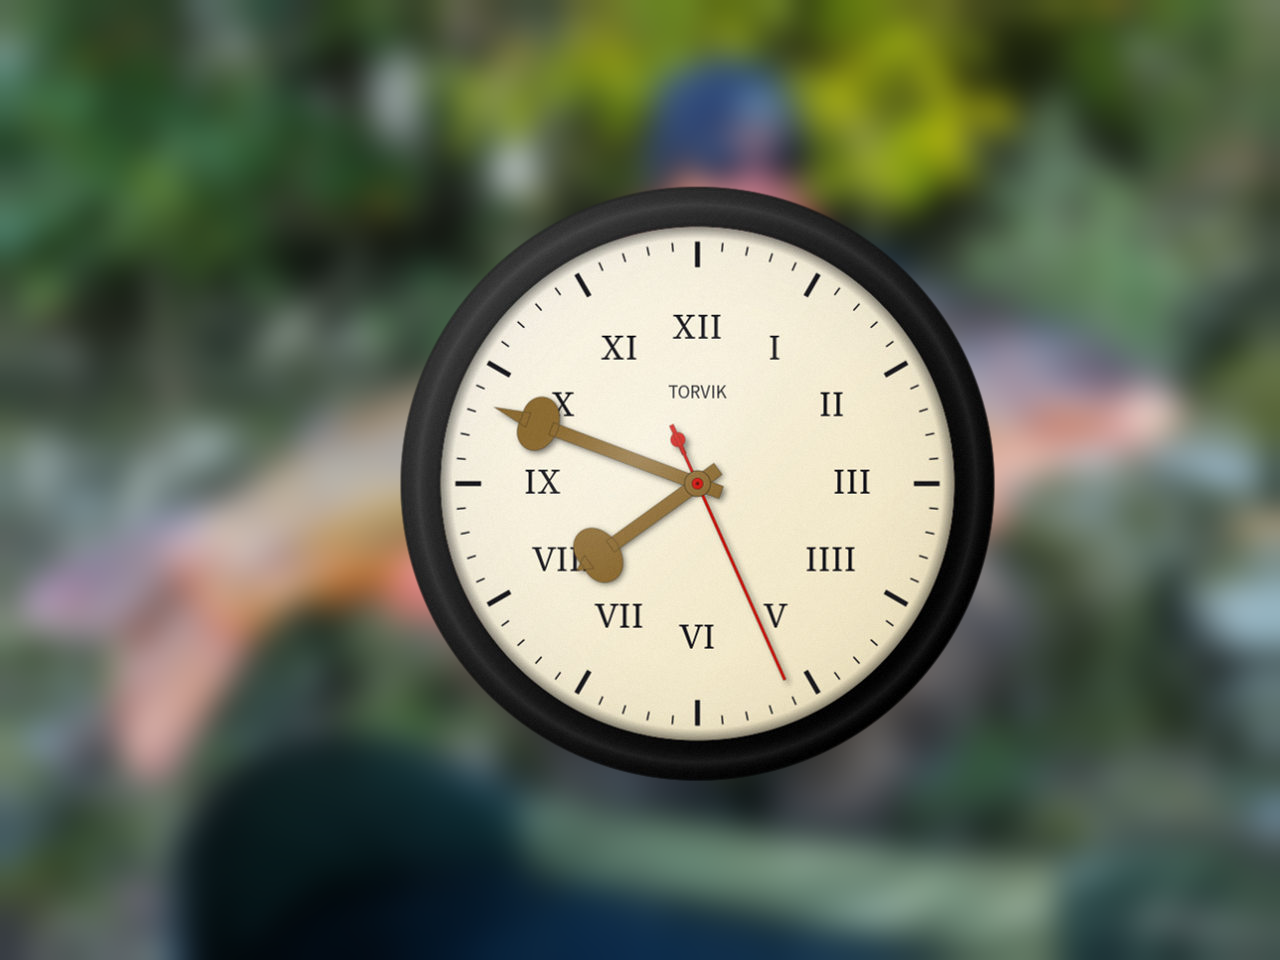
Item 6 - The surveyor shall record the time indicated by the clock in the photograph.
7:48:26
